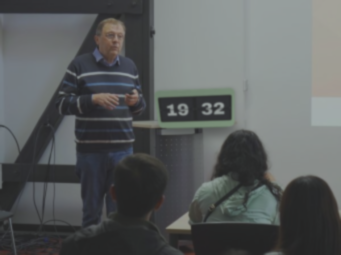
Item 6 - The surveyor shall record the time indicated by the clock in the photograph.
19:32
